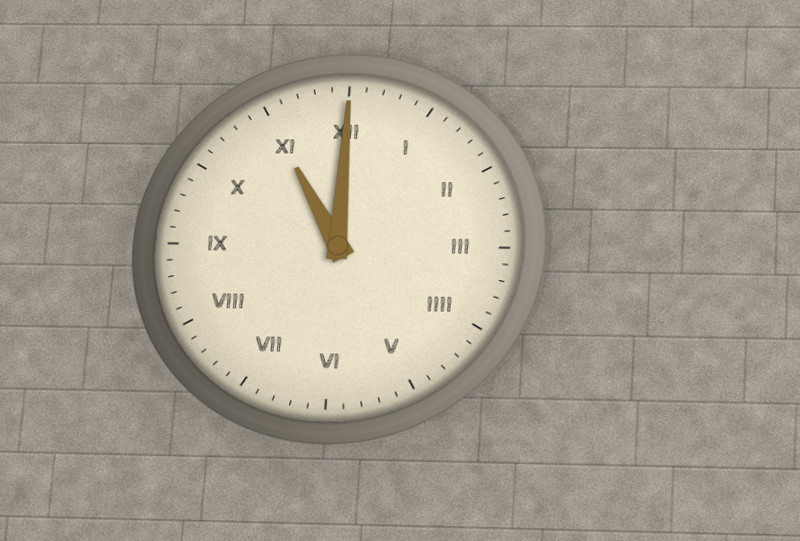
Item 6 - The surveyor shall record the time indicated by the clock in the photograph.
11:00
